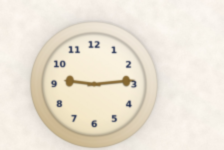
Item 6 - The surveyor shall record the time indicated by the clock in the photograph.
9:14
